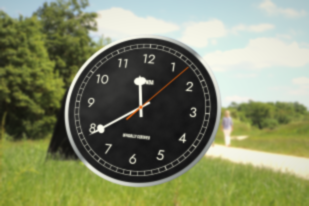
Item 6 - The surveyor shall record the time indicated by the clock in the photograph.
11:39:07
